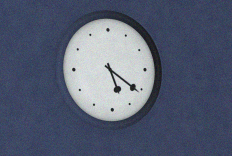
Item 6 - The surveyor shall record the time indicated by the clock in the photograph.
5:21
